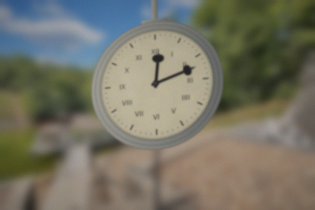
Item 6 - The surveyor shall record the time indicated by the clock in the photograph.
12:12
